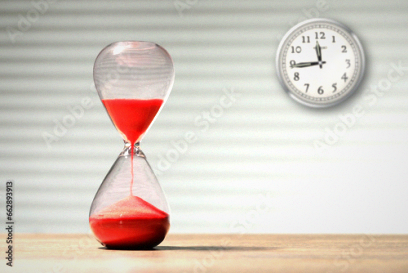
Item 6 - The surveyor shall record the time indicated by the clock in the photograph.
11:44
